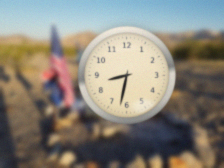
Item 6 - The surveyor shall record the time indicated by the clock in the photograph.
8:32
